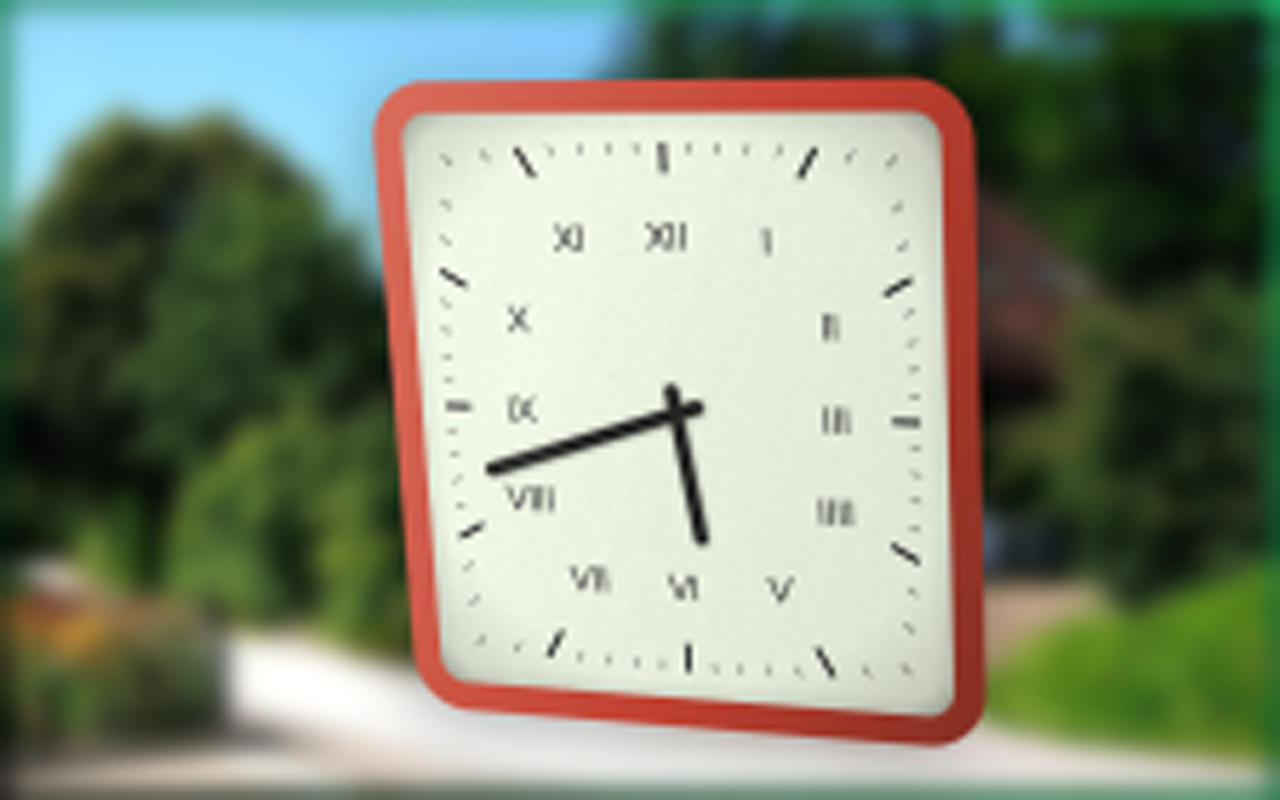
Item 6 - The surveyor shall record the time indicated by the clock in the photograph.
5:42
